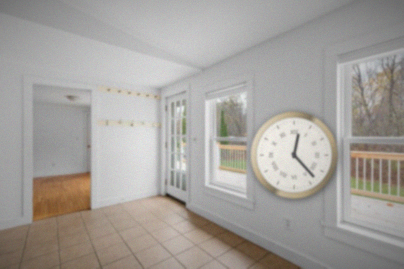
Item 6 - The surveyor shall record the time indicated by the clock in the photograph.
12:23
